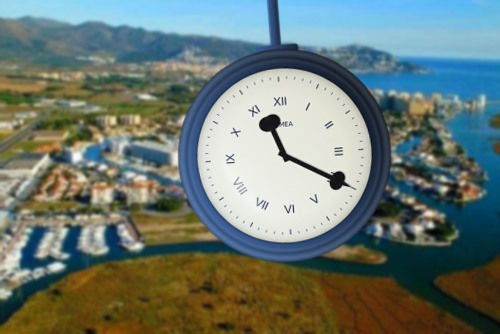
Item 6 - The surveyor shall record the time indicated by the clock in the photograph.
11:20
